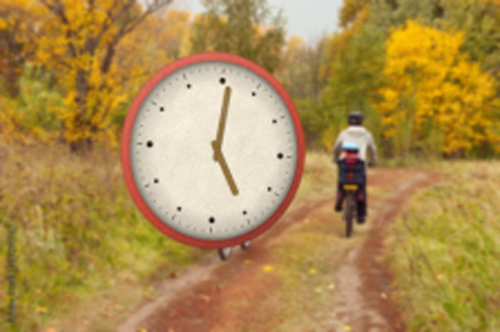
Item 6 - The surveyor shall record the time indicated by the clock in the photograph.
5:01
